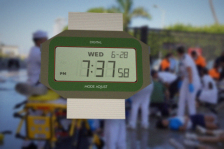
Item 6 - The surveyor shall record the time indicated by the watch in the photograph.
7:37:58
